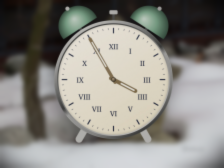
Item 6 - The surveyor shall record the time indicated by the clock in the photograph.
3:55
